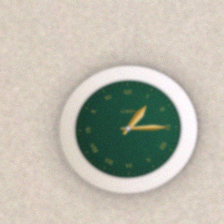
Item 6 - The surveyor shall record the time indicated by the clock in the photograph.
1:15
